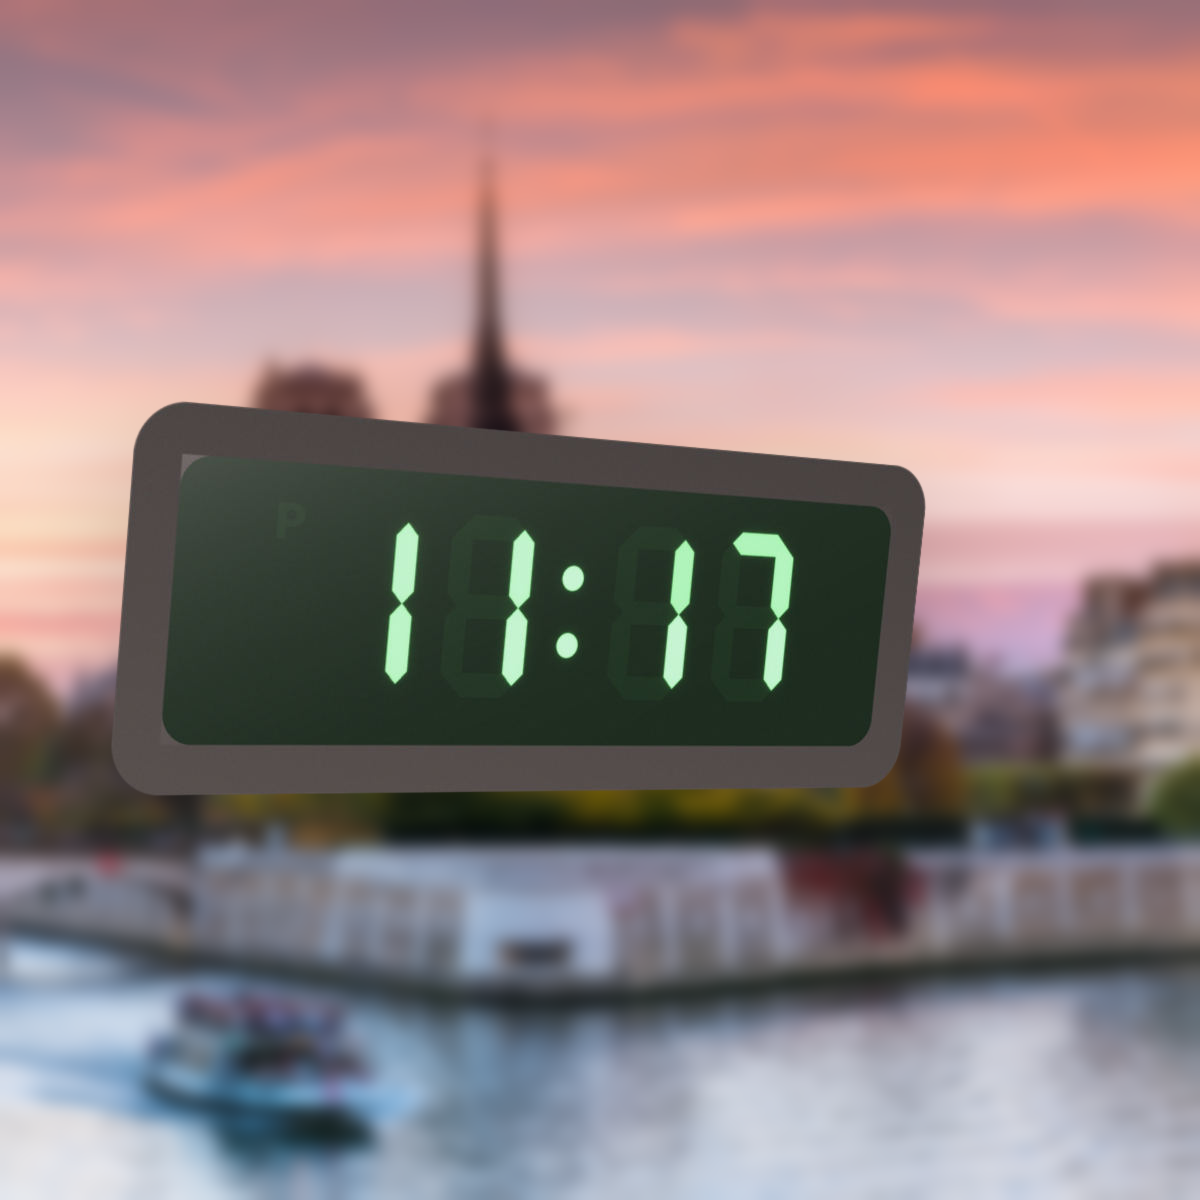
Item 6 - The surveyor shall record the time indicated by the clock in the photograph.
11:17
